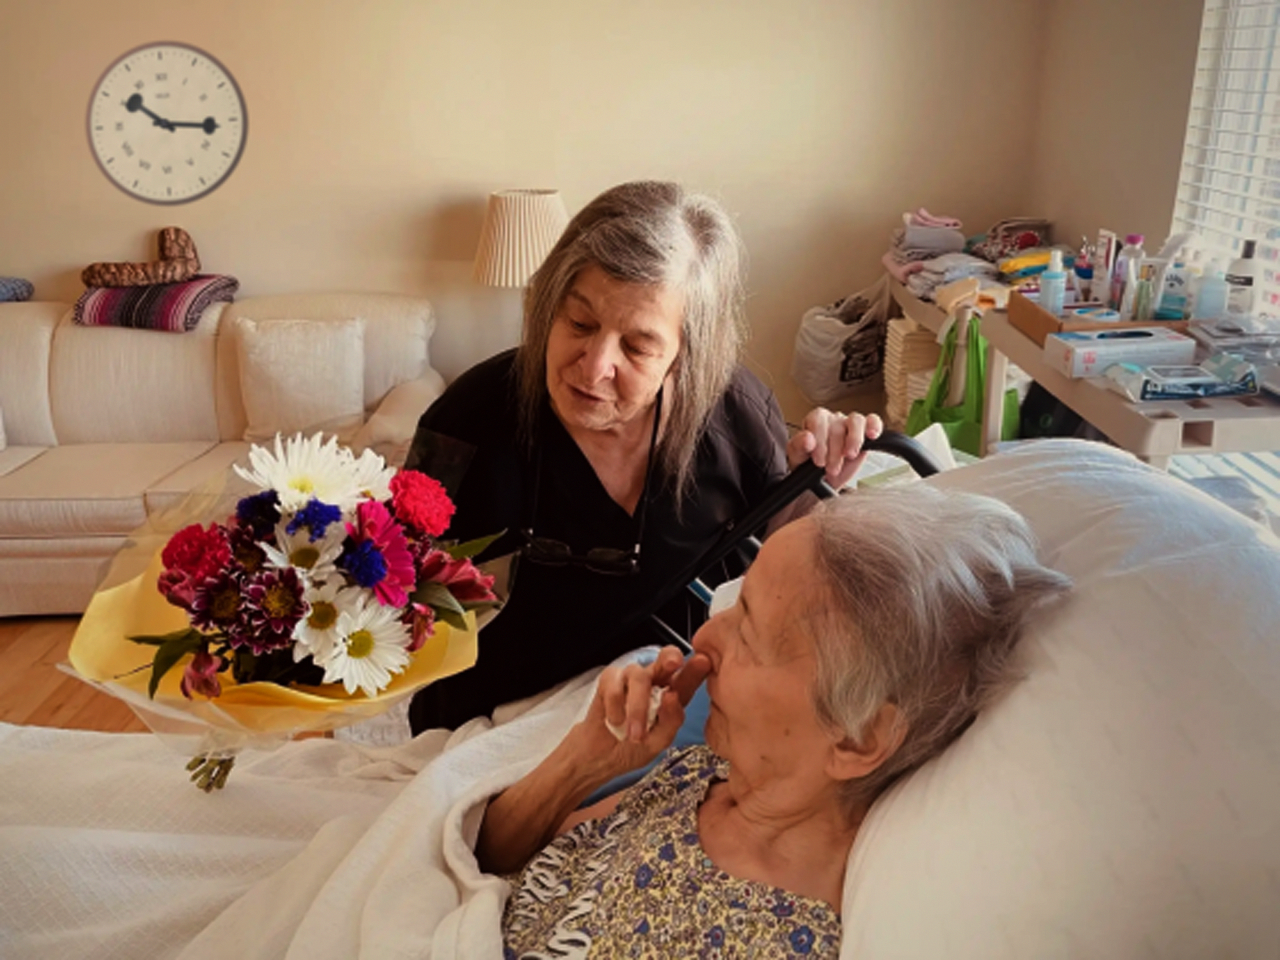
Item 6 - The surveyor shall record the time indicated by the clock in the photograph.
10:16
